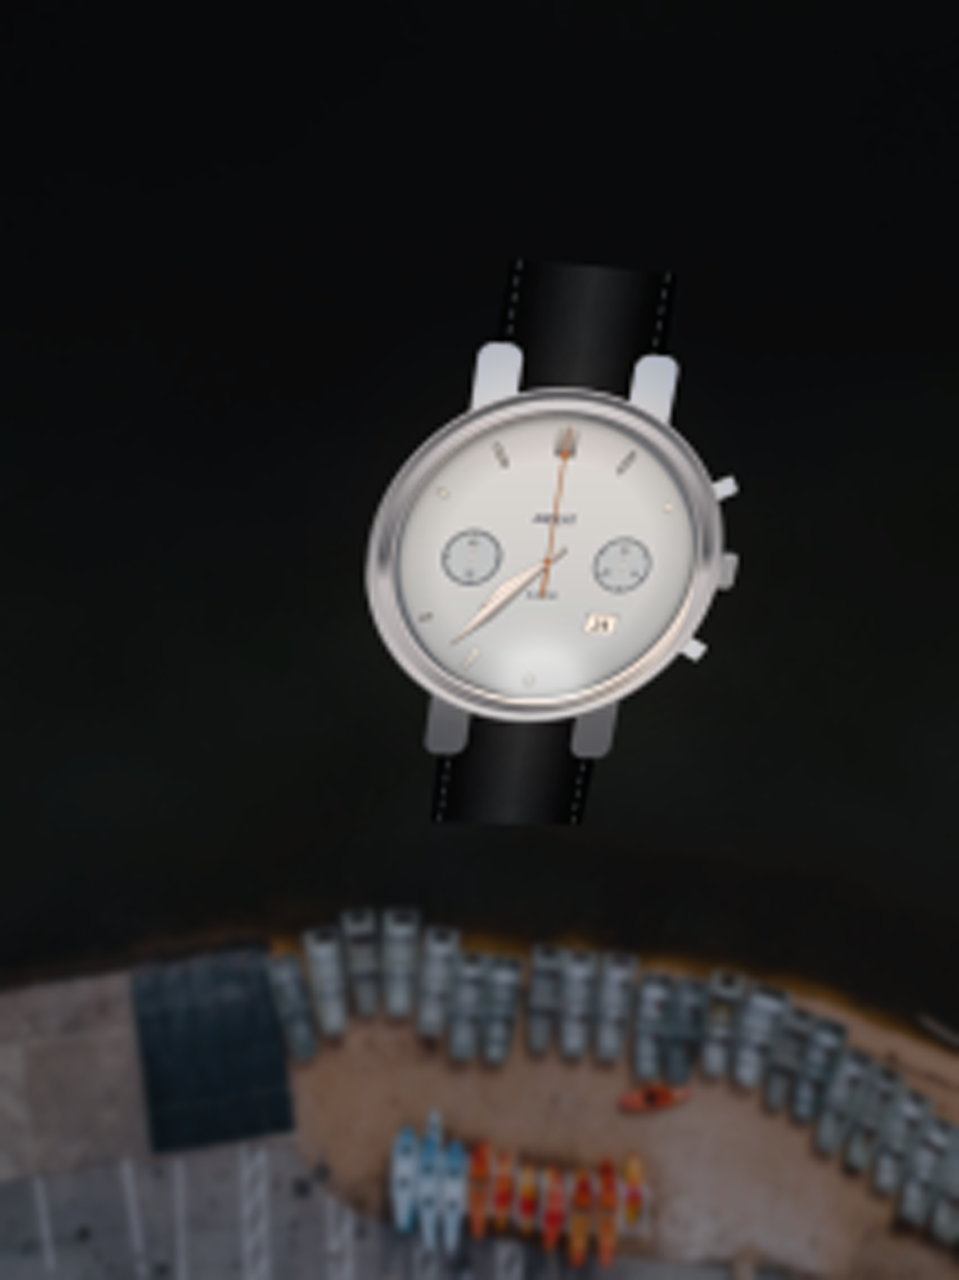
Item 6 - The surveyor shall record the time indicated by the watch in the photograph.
7:37
